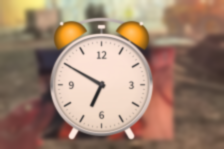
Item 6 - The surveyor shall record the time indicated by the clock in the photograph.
6:50
